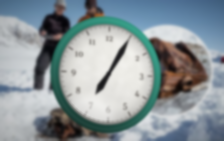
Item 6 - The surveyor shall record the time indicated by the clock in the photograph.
7:05
